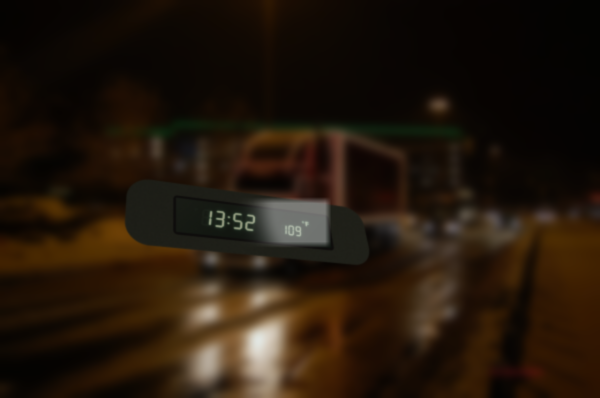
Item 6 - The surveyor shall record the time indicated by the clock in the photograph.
13:52
